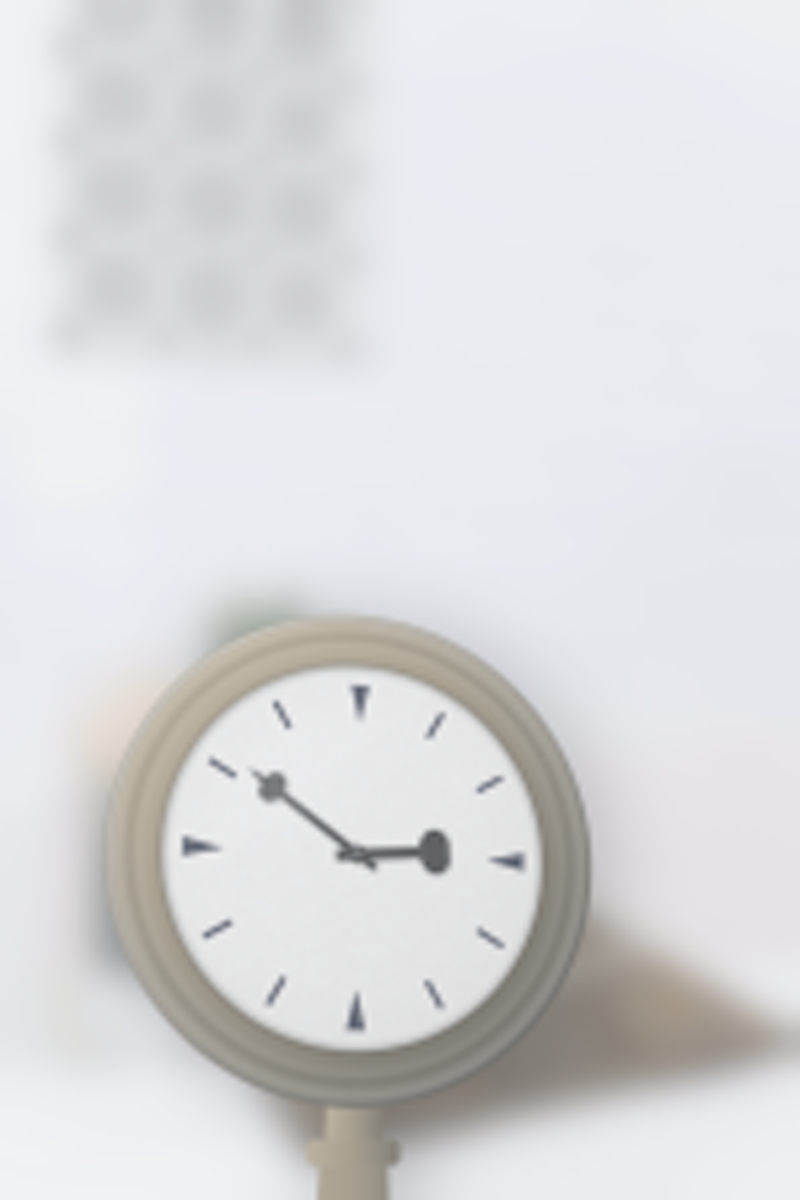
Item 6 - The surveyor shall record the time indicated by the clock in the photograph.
2:51
